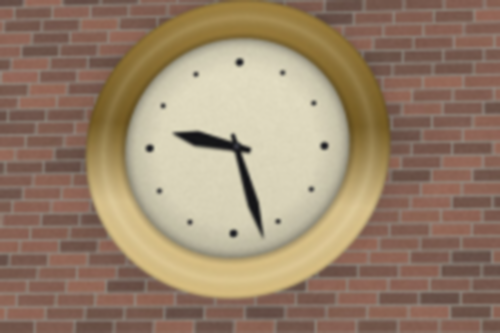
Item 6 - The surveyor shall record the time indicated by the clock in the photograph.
9:27
